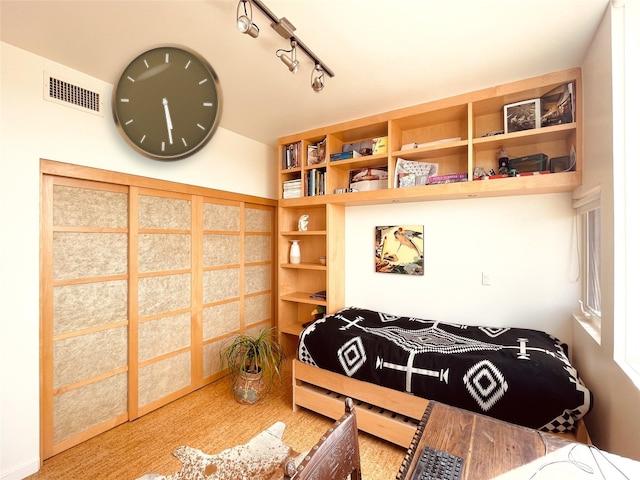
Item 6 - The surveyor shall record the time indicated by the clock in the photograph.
5:28
